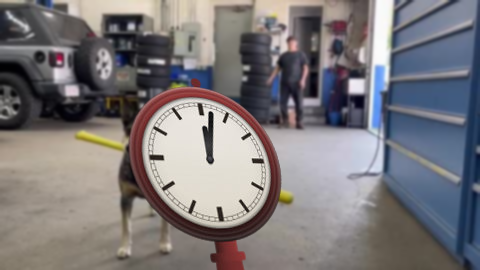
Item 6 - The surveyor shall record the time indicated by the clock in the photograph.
12:02
